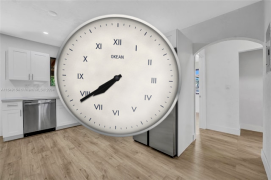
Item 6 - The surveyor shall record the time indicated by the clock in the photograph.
7:39
